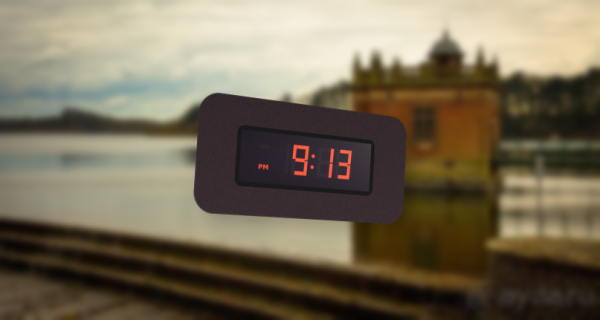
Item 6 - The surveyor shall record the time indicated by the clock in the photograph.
9:13
